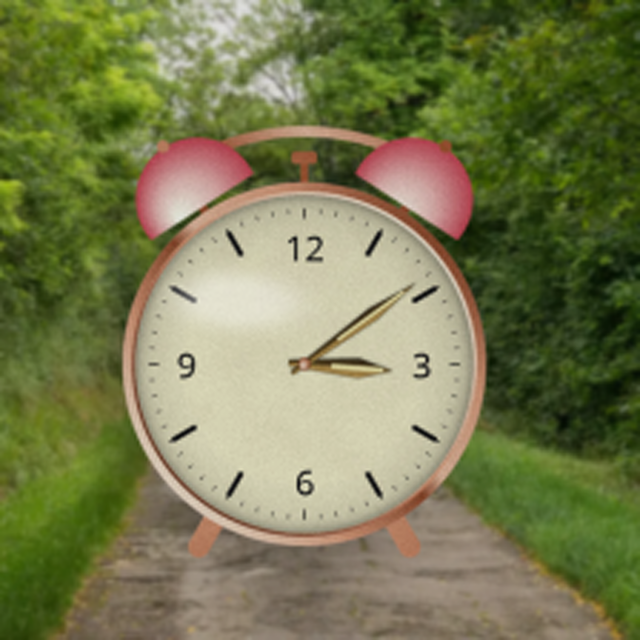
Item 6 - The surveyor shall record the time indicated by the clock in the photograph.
3:09
